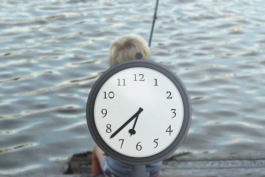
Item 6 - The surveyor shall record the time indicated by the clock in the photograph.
6:38
